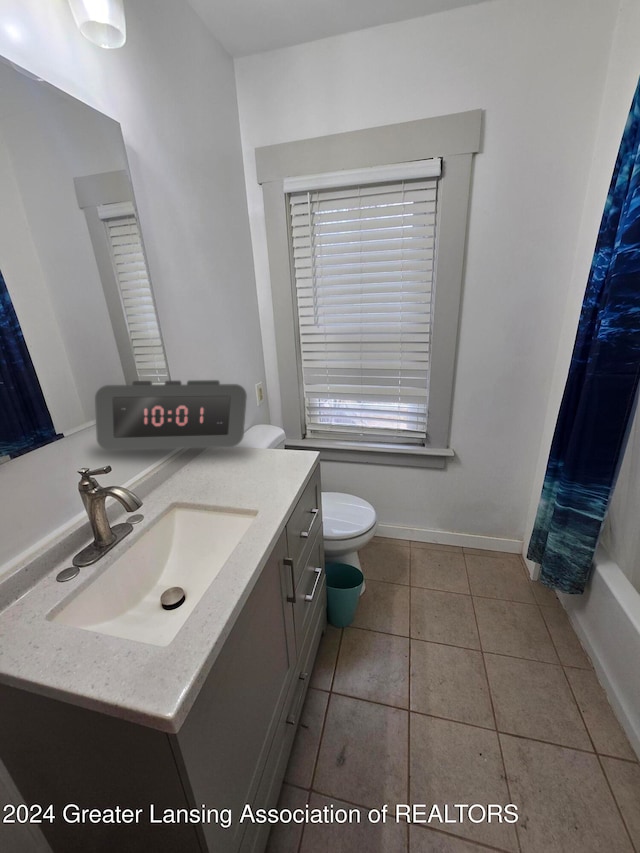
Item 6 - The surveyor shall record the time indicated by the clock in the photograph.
10:01
